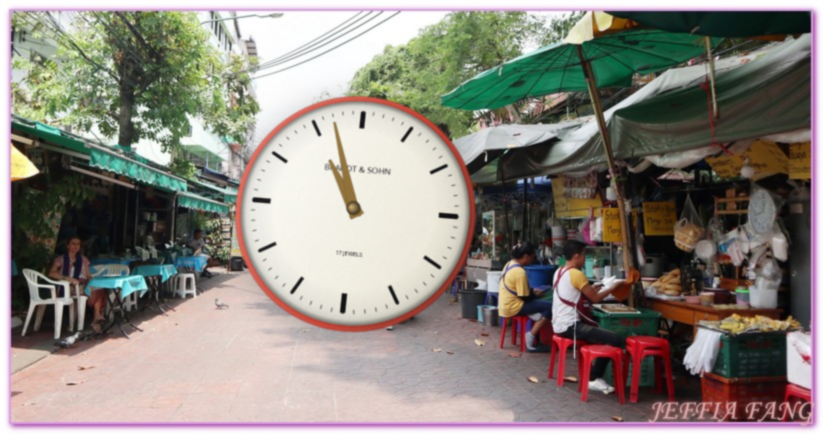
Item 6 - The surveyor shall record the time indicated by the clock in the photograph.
10:57
